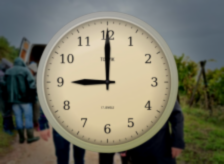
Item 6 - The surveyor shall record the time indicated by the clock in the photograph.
9:00
